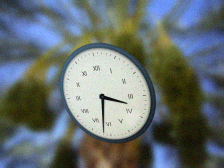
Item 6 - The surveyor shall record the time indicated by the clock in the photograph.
3:32
